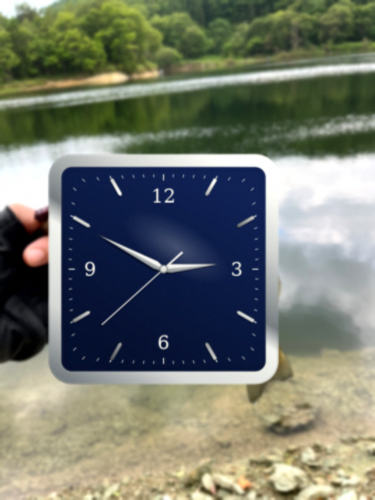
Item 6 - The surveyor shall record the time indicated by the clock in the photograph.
2:49:38
